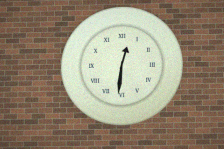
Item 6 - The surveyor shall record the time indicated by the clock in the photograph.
12:31
